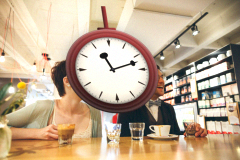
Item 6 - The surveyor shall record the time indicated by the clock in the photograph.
11:12
